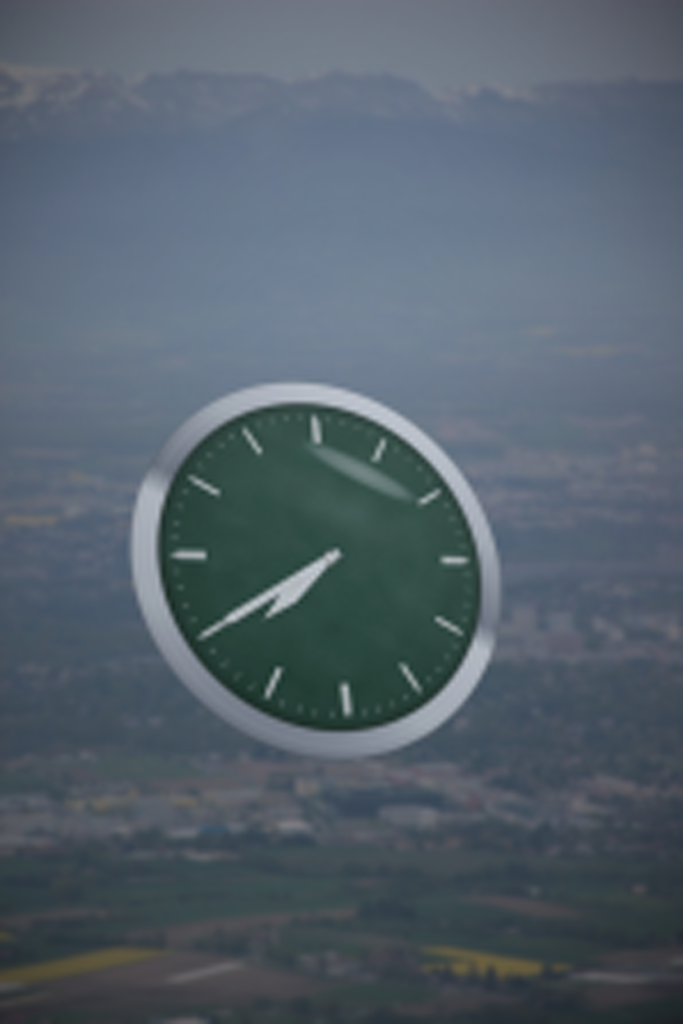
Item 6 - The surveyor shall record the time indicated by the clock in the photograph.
7:40
